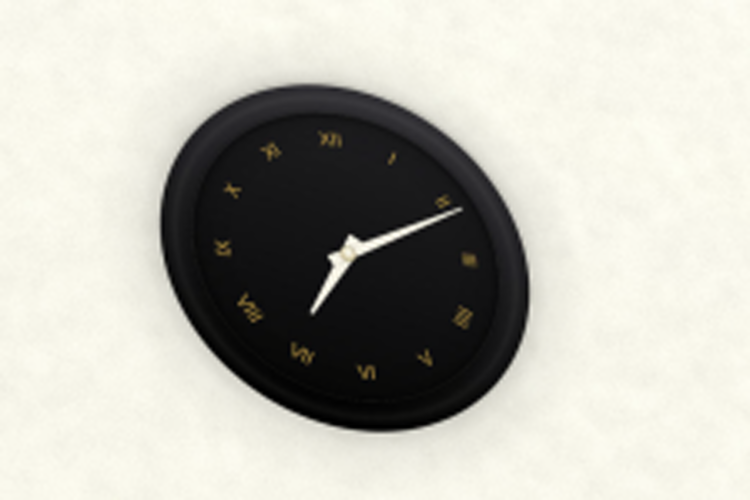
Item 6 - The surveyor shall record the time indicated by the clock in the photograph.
7:11
